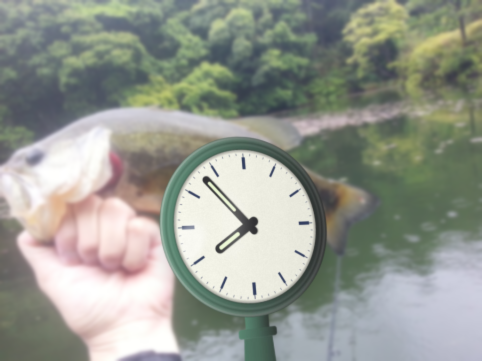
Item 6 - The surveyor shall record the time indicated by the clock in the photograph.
7:53
